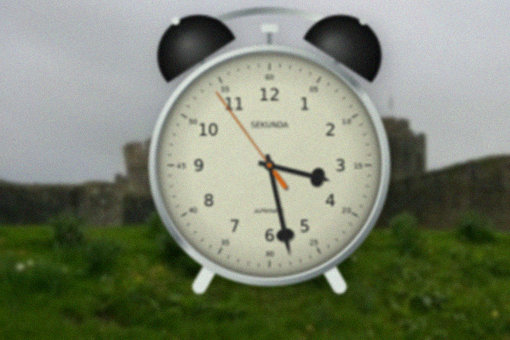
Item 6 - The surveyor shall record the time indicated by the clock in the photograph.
3:27:54
